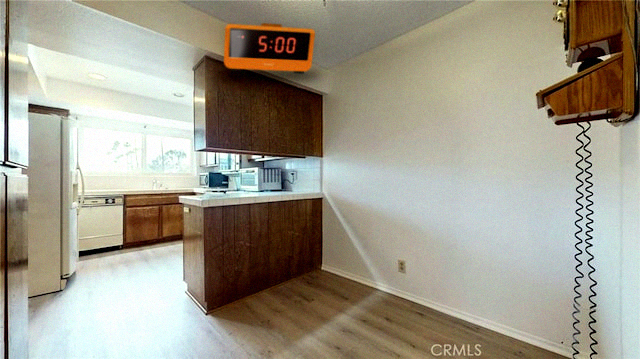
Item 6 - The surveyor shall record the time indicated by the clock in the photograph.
5:00
